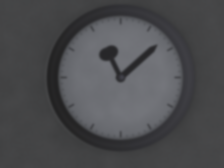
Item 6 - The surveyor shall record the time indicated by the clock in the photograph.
11:08
